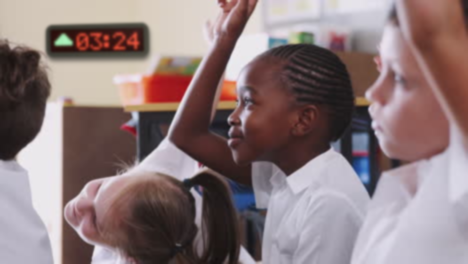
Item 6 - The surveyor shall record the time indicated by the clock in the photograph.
3:24
